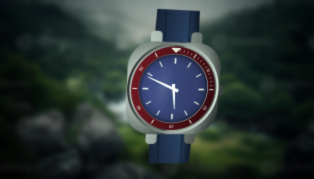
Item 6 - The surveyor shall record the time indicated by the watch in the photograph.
5:49
